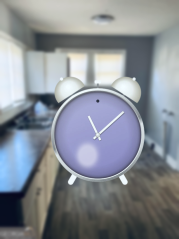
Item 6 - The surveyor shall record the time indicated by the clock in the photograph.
11:08
